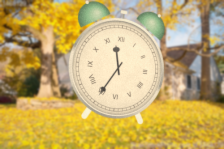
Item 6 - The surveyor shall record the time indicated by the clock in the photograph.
11:35
